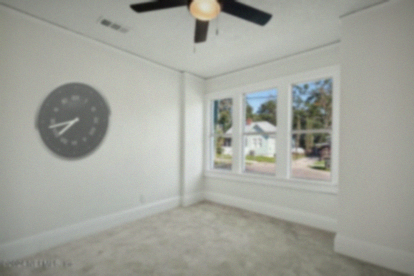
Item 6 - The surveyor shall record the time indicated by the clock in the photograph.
7:43
